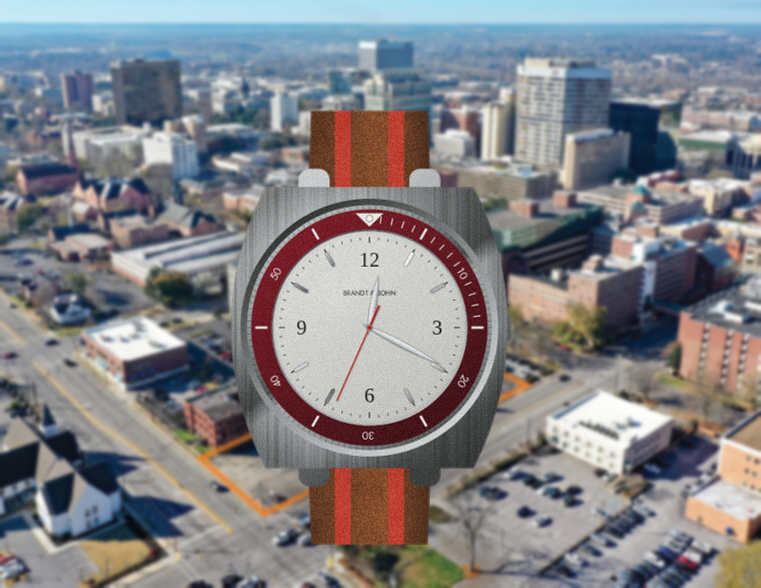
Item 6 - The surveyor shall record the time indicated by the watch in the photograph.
12:19:34
